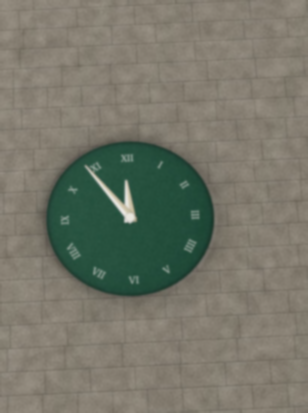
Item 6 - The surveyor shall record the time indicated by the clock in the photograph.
11:54
